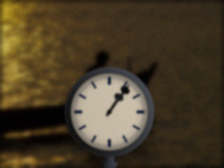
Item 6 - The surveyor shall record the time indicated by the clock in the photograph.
1:06
